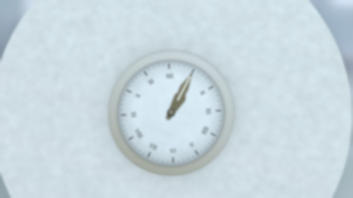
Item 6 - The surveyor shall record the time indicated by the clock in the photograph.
1:05
